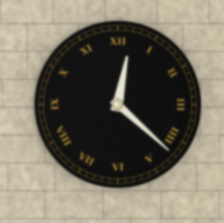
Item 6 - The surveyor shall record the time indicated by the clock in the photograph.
12:22
